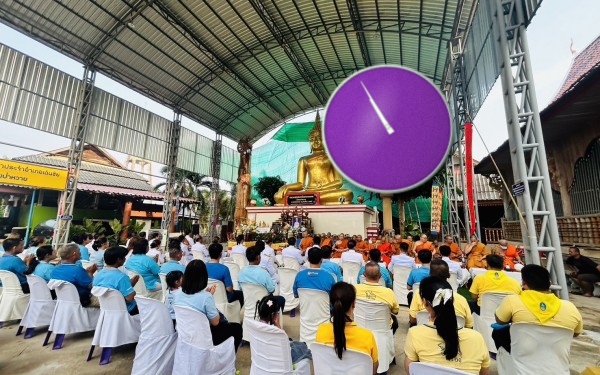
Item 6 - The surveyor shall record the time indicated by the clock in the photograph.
10:55
